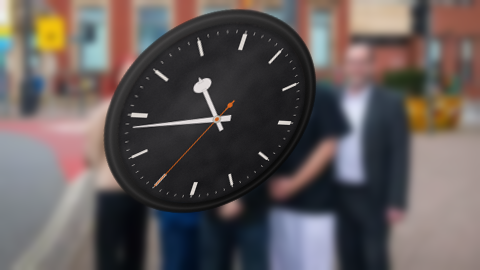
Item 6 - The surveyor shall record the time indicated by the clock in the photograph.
10:43:35
